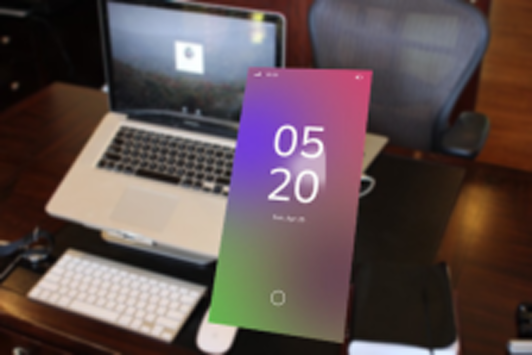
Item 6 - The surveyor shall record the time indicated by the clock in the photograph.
5:20
